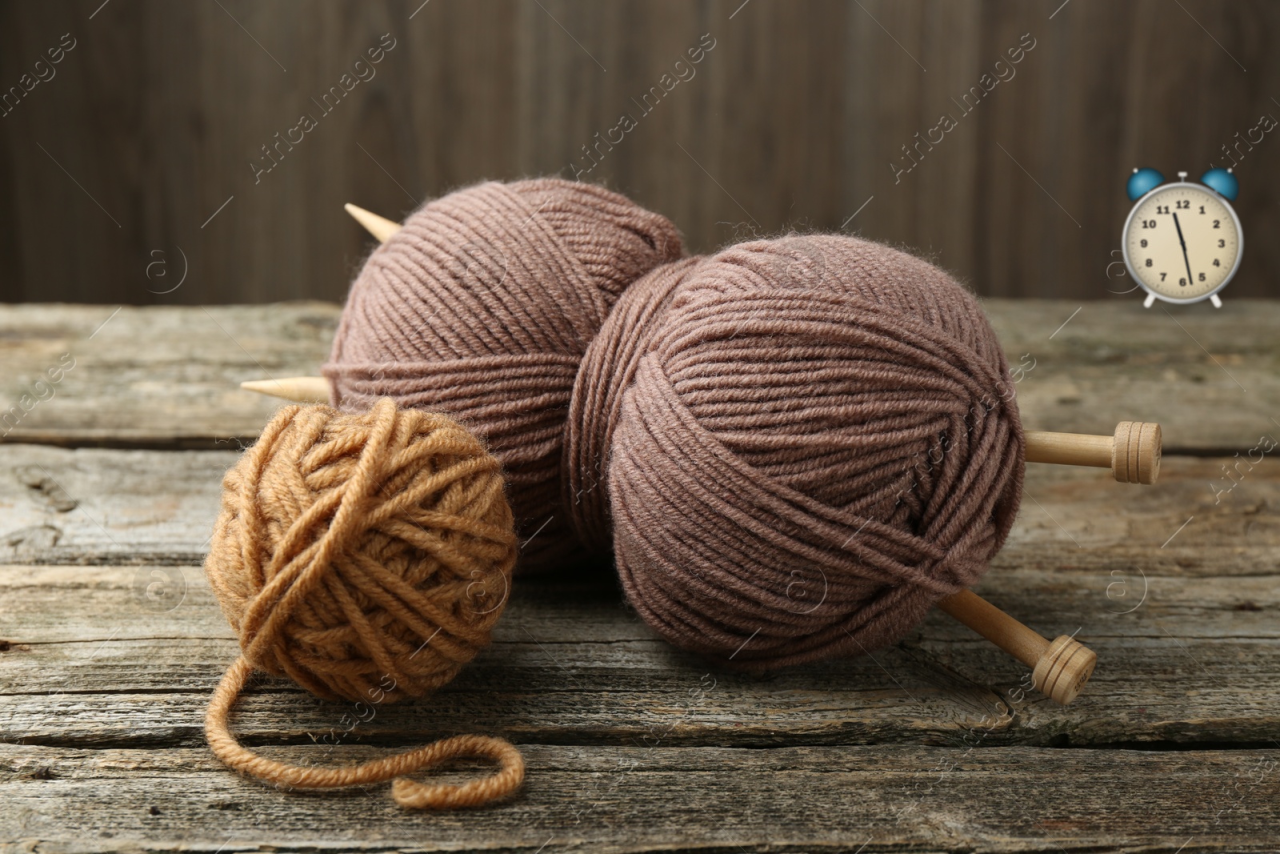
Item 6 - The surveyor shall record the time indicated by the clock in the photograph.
11:28
